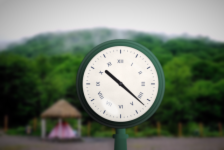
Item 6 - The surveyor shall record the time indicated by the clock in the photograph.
10:22
